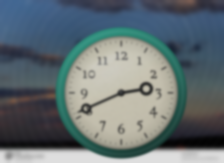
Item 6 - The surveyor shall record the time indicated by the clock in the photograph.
2:41
